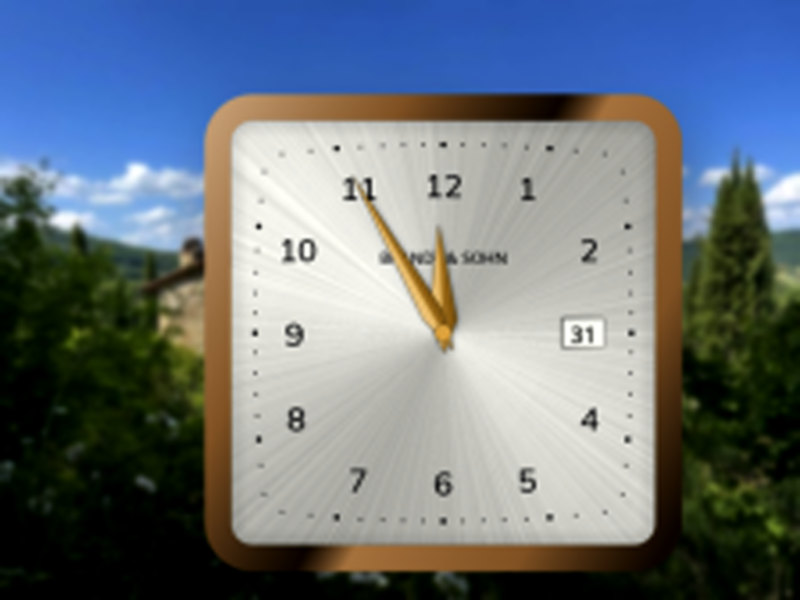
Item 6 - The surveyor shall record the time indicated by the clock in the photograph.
11:55
